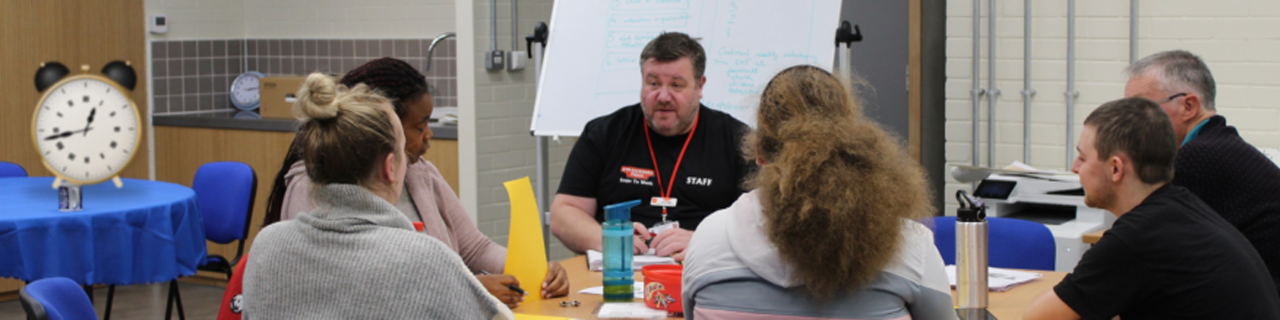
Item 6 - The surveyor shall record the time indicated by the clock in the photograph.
12:43
